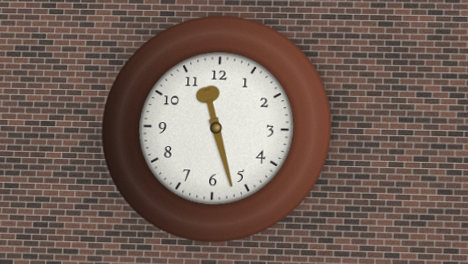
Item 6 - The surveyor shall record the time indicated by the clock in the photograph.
11:27
